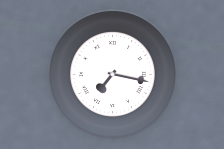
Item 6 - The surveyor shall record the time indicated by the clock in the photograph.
7:17
